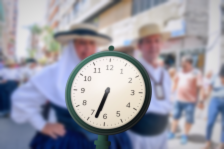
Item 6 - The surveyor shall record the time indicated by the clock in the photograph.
6:33
